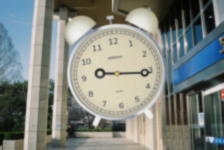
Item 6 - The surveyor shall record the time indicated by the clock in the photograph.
9:16
